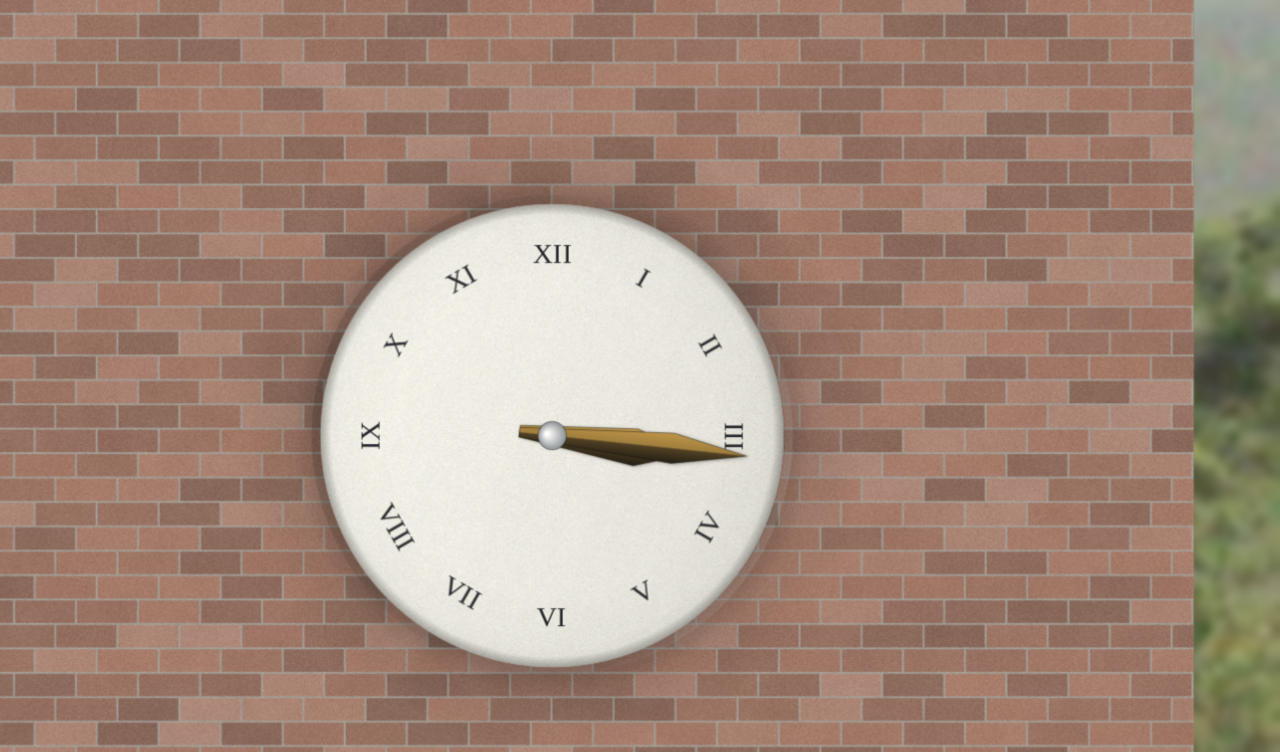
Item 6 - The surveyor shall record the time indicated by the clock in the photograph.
3:16
